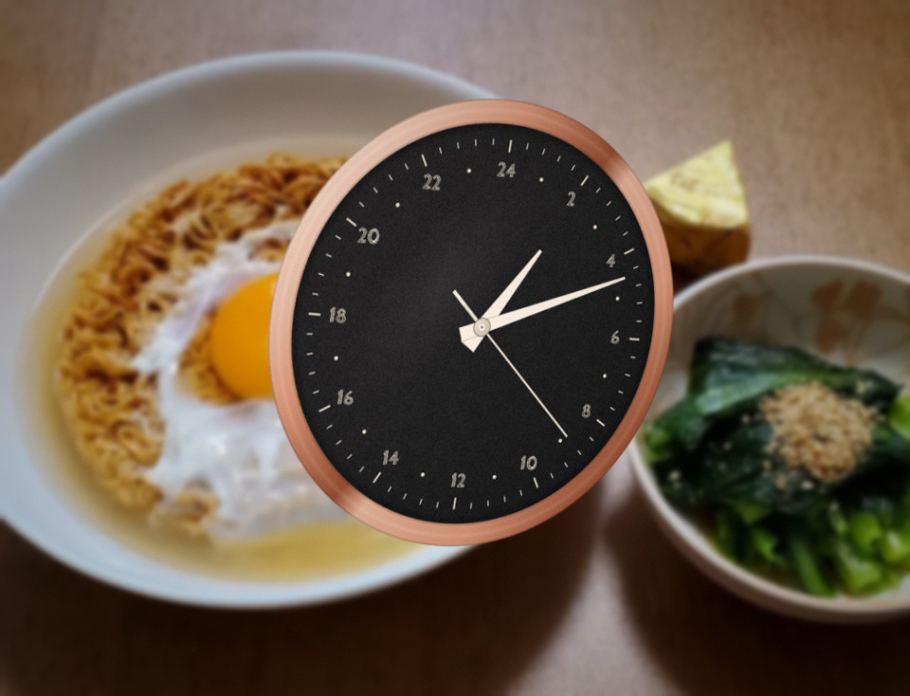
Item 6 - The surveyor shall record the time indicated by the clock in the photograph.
2:11:22
